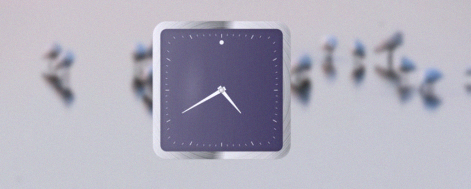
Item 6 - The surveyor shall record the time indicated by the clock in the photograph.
4:40
